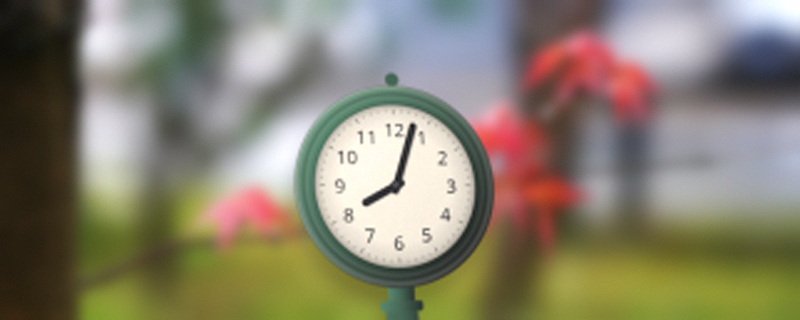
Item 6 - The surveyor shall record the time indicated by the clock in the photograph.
8:03
